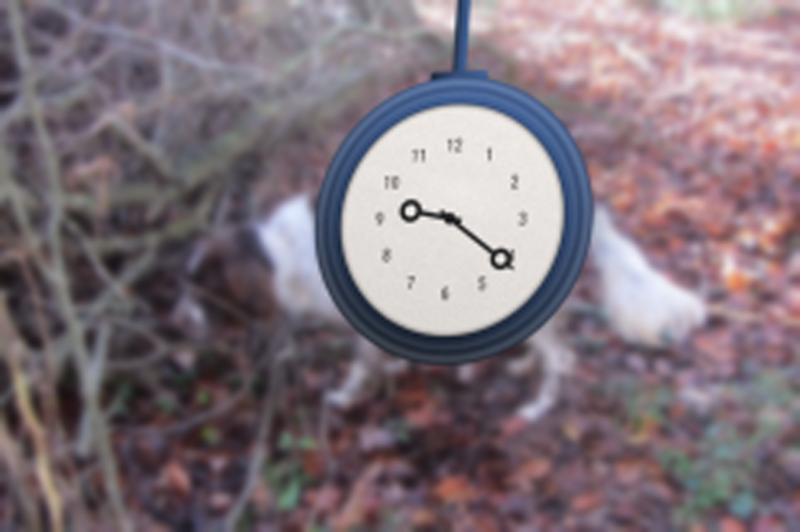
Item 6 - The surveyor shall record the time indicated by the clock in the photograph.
9:21
